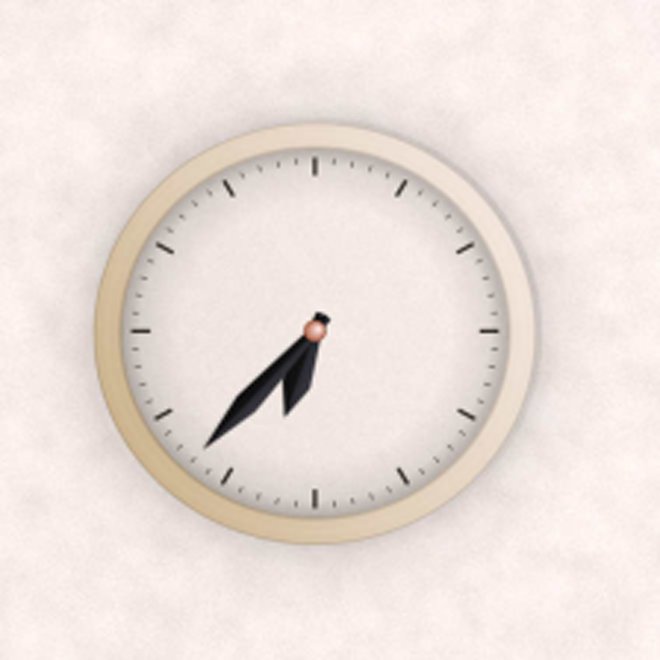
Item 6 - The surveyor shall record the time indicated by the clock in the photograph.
6:37
